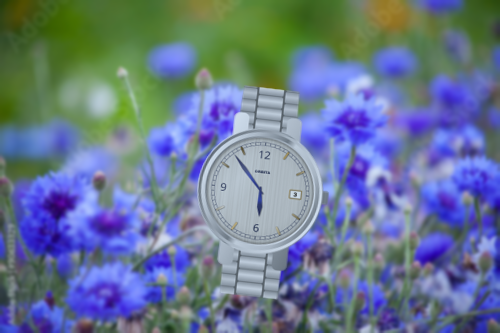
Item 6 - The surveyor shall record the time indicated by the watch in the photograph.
5:53
